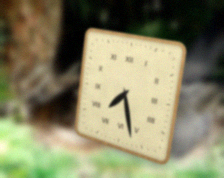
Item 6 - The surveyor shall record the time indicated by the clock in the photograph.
7:27
